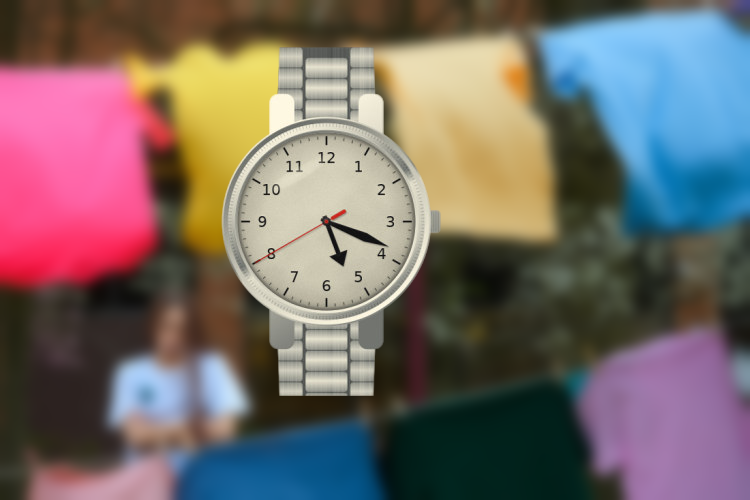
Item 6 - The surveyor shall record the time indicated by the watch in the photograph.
5:18:40
